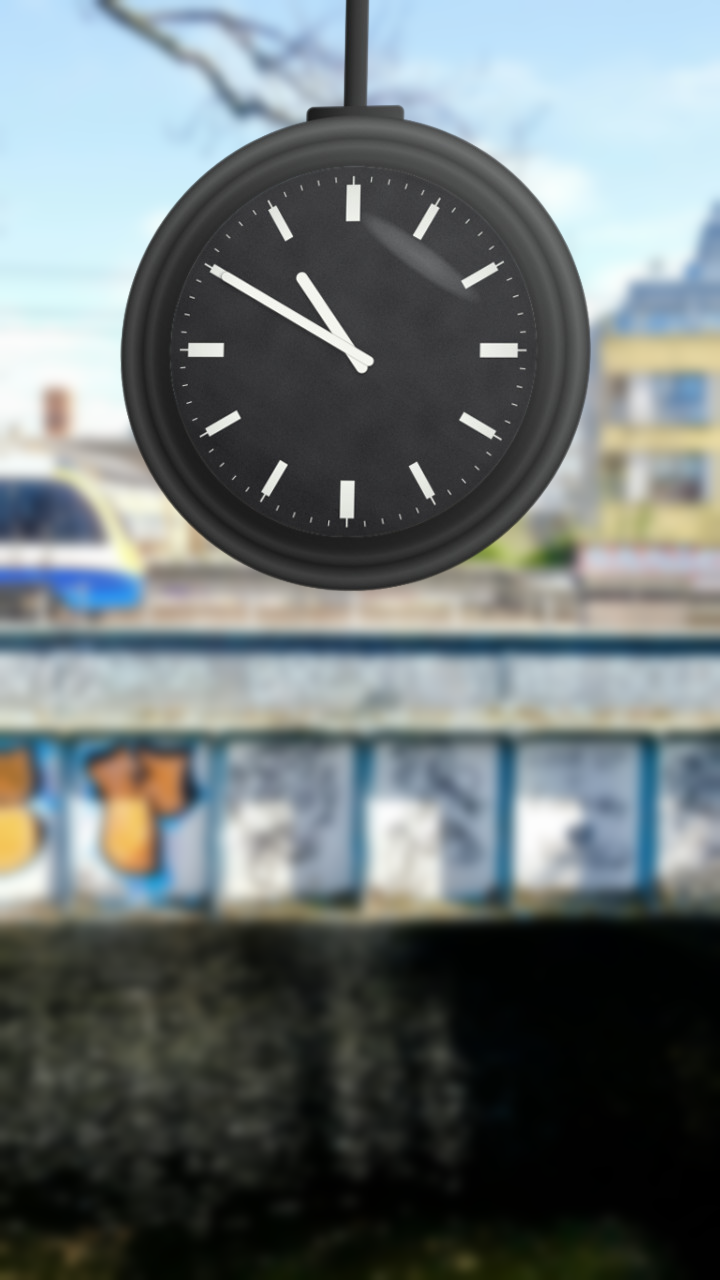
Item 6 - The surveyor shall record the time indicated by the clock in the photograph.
10:50
